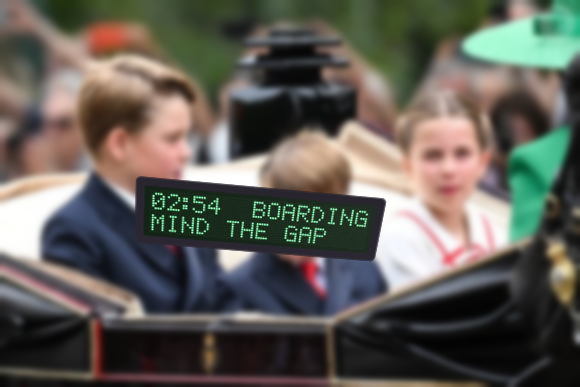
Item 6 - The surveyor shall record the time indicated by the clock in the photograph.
2:54
